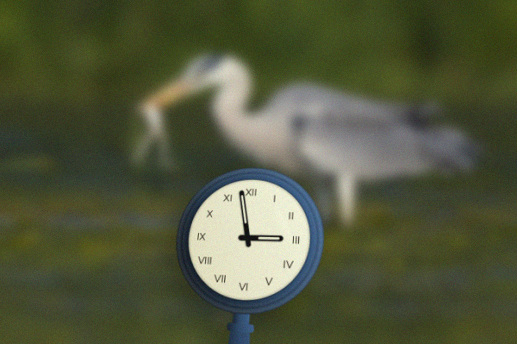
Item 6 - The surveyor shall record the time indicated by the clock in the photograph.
2:58
